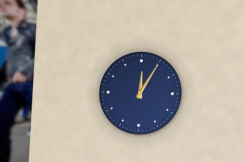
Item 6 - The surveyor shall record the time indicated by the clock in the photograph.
12:05
